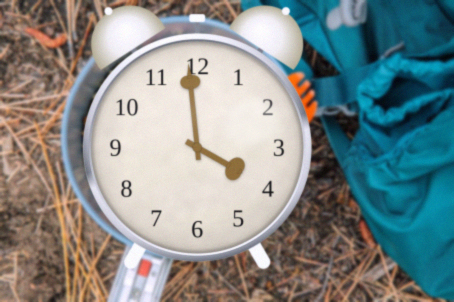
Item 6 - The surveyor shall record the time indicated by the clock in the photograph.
3:59
